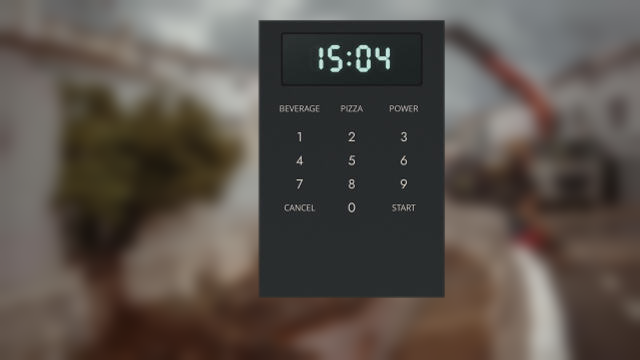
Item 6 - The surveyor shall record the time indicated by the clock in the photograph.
15:04
